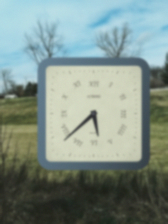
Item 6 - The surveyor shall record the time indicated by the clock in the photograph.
5:38
